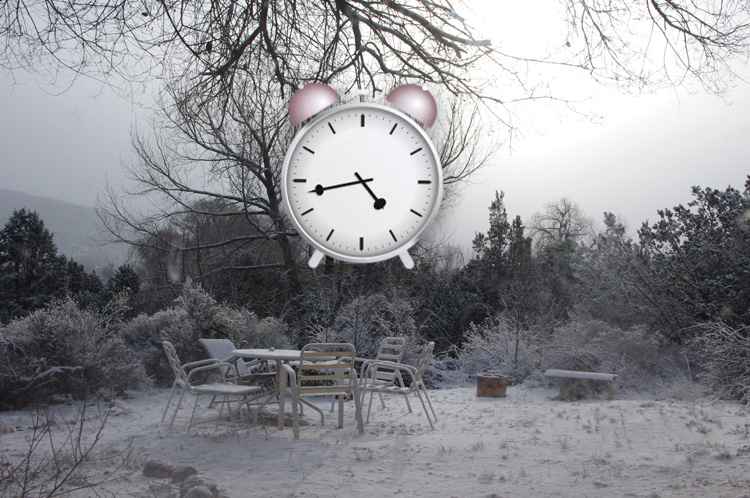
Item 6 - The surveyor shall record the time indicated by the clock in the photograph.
4:43
